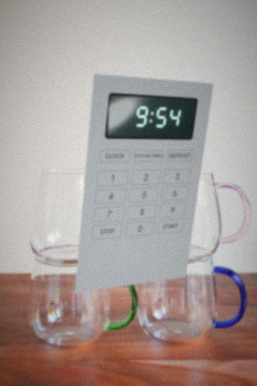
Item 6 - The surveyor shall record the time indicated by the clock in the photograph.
9:54
